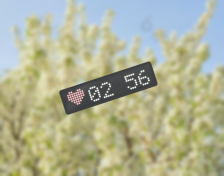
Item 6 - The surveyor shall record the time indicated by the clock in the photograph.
2:56
